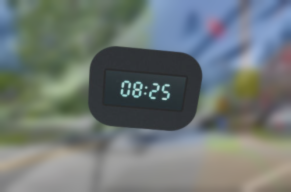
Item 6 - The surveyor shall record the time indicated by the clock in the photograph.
8:25
